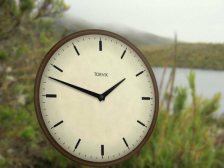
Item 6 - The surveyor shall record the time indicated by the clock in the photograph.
1:48
